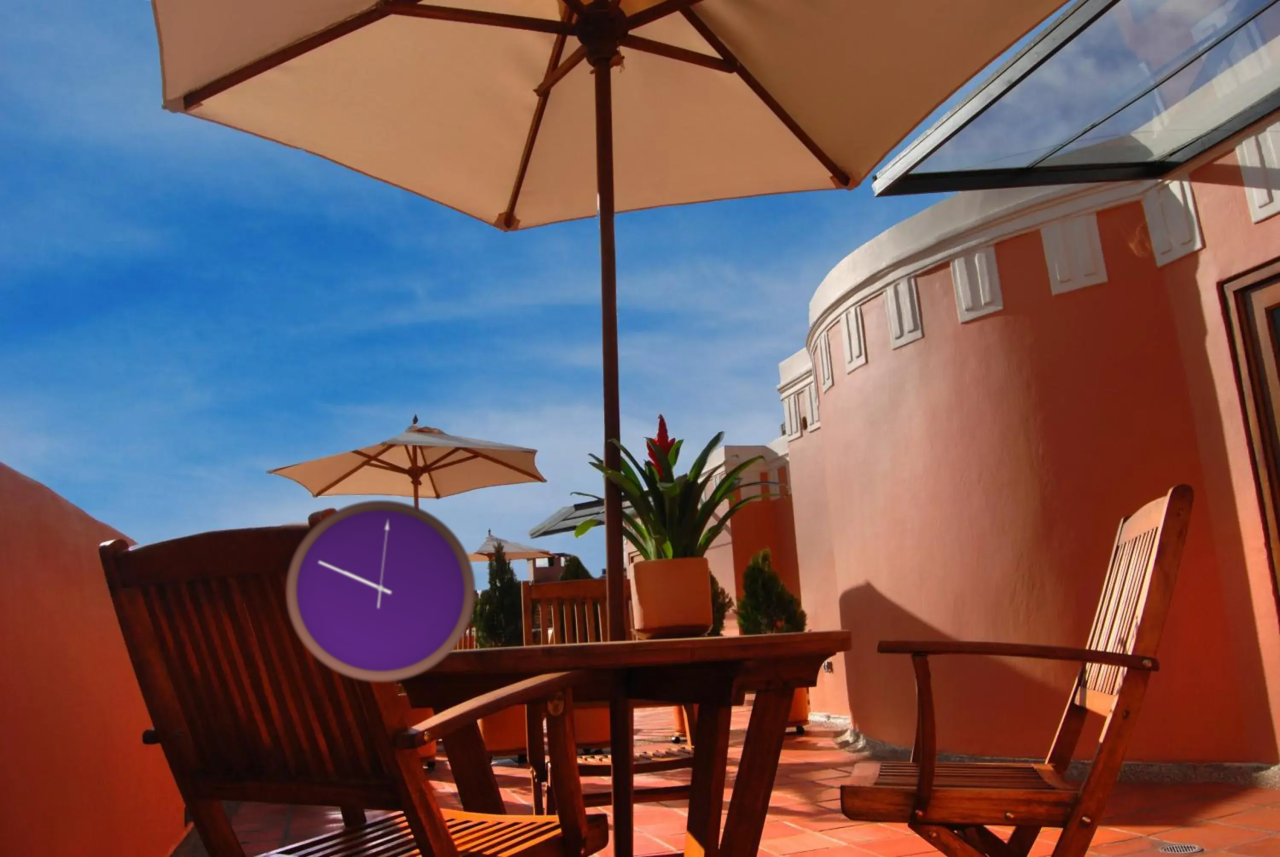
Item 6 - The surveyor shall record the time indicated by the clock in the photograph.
9:49:01
